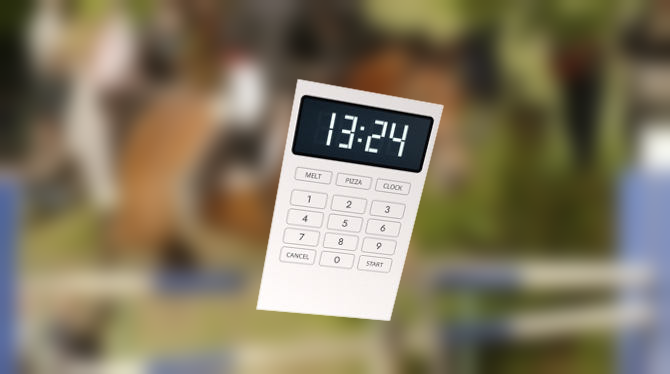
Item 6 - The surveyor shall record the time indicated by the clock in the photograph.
13:24
